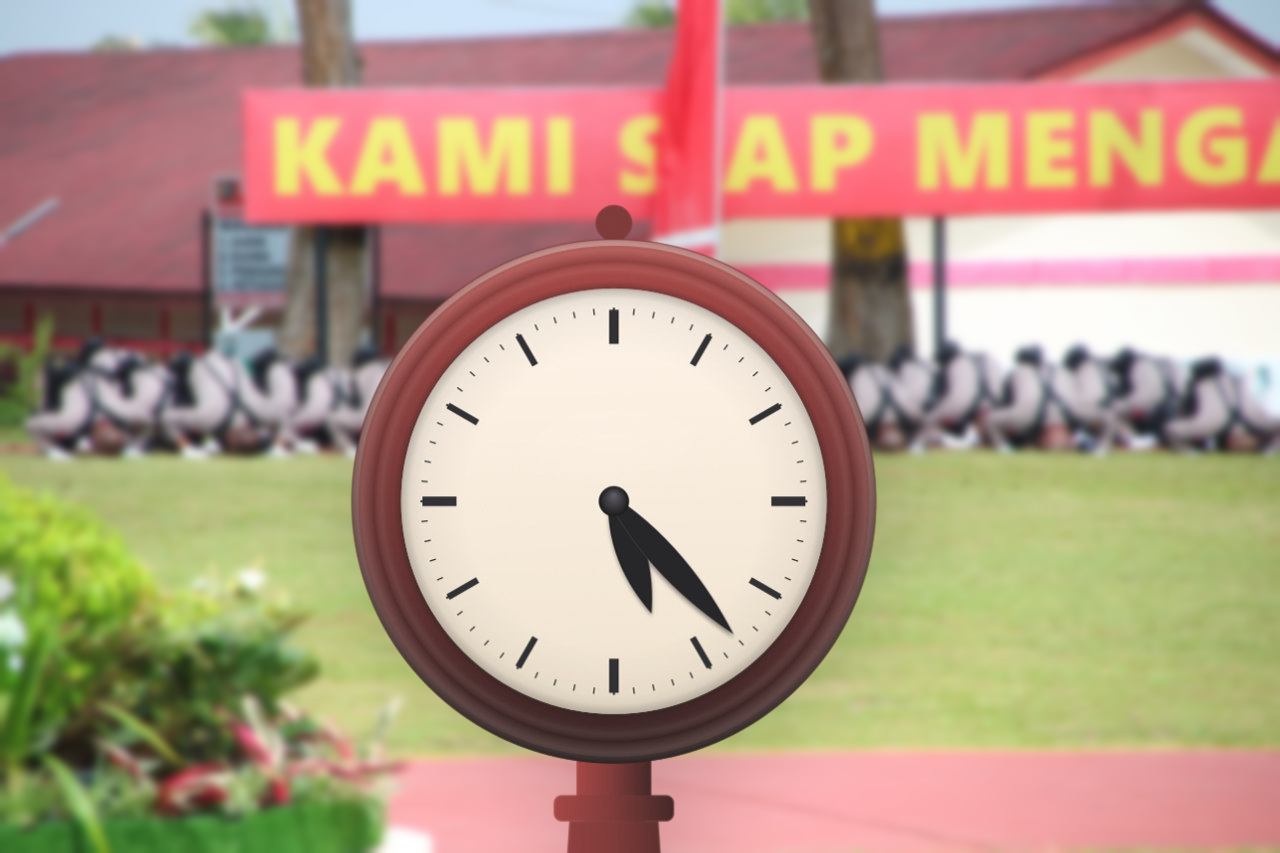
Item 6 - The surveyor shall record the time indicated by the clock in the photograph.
5:23
